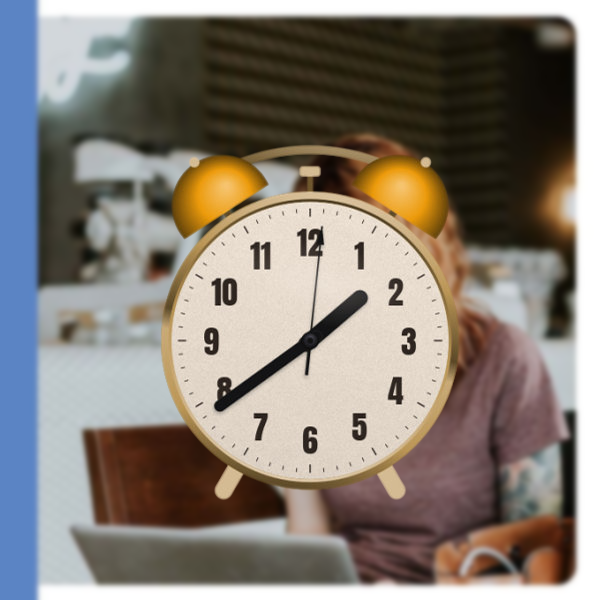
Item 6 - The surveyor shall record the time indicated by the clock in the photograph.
1:39:01
